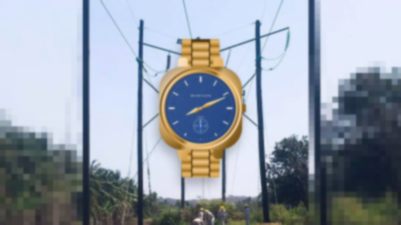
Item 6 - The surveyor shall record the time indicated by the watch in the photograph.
8:11
